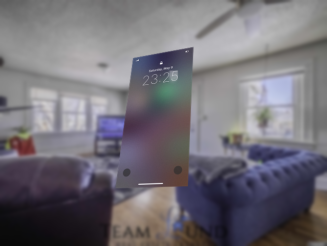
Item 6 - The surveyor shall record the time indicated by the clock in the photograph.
23:25
